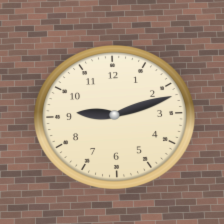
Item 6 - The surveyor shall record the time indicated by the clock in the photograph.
9:12
